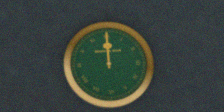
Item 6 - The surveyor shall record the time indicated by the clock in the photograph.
12:00
